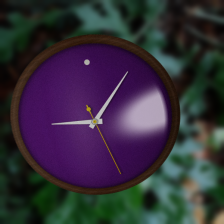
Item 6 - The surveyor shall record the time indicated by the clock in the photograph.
9:06:27
